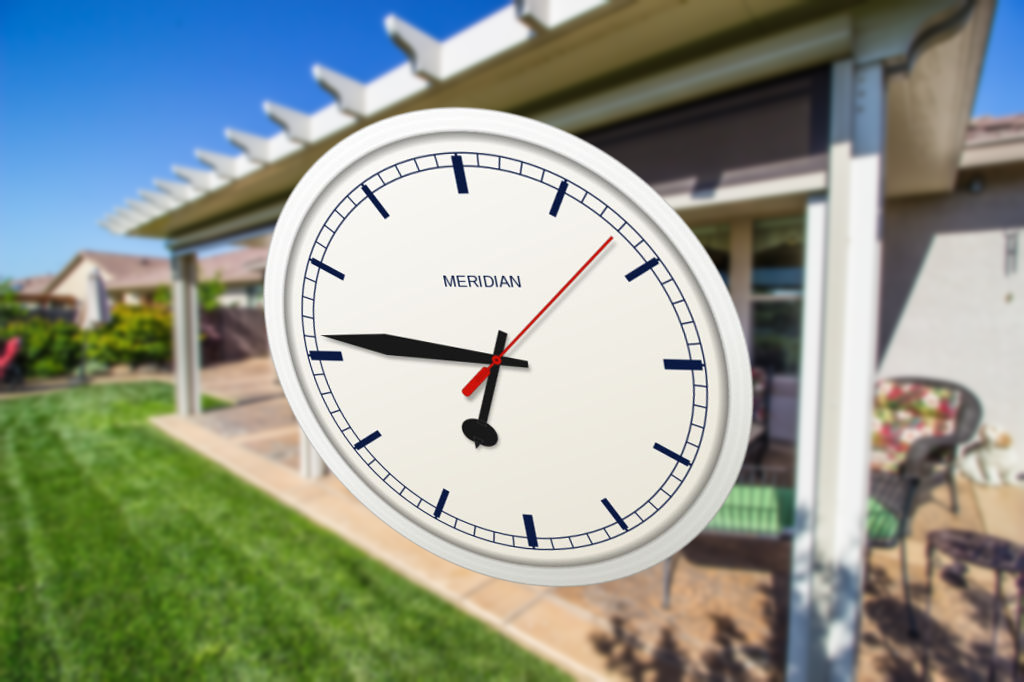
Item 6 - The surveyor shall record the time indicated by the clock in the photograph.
6:46:08
